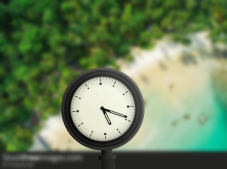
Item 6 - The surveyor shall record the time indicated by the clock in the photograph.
5:19
